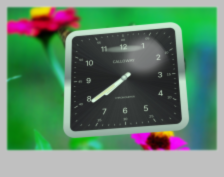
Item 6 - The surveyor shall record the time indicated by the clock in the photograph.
7:39
